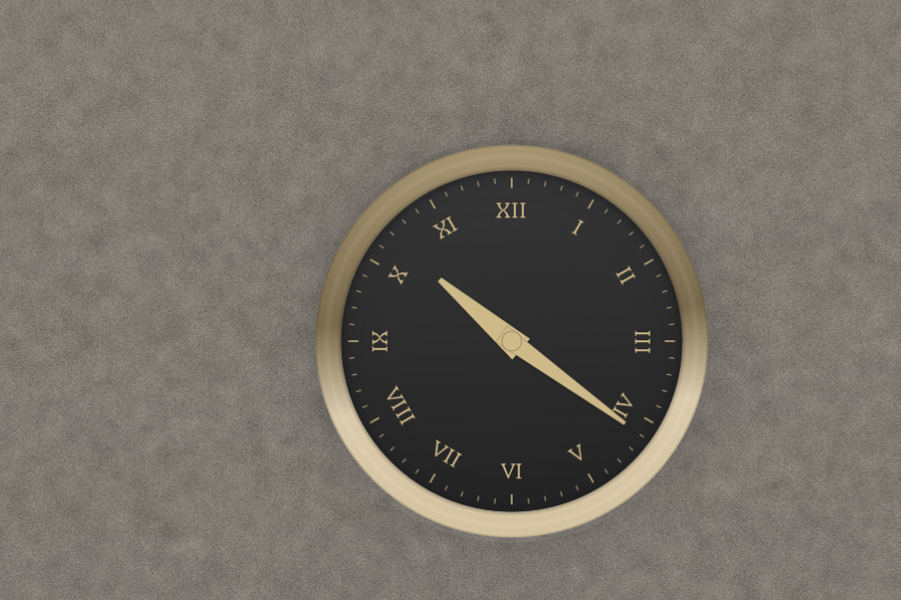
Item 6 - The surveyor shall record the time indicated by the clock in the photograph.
10:21
